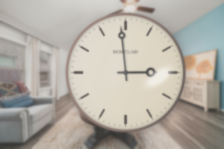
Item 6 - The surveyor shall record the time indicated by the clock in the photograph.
2:59
